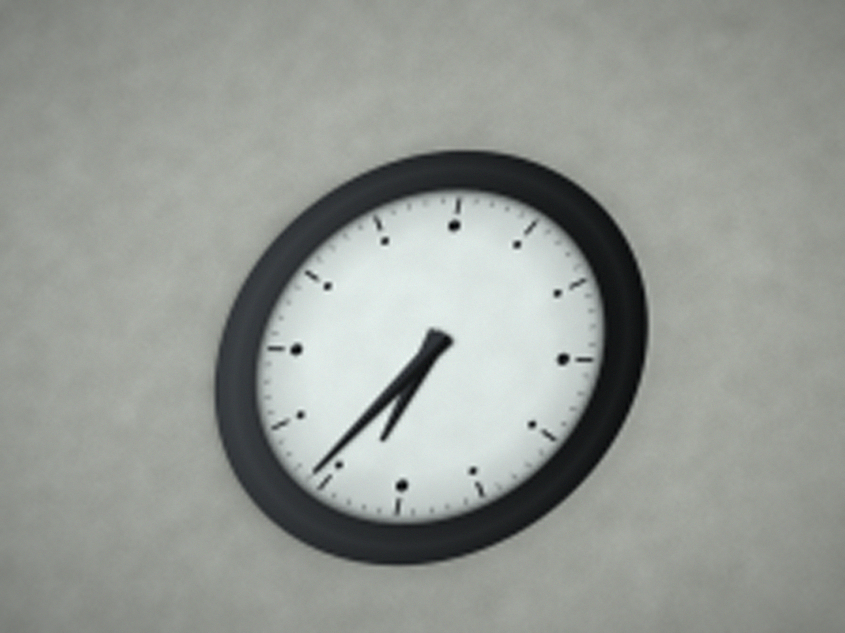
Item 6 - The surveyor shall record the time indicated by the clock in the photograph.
6:36
